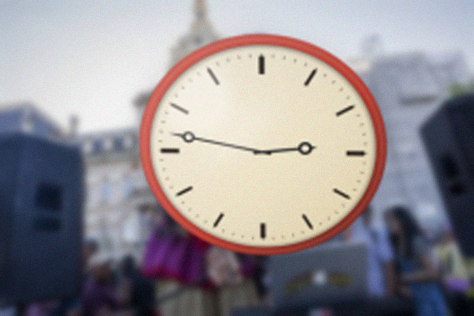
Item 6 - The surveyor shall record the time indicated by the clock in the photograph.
2:47
